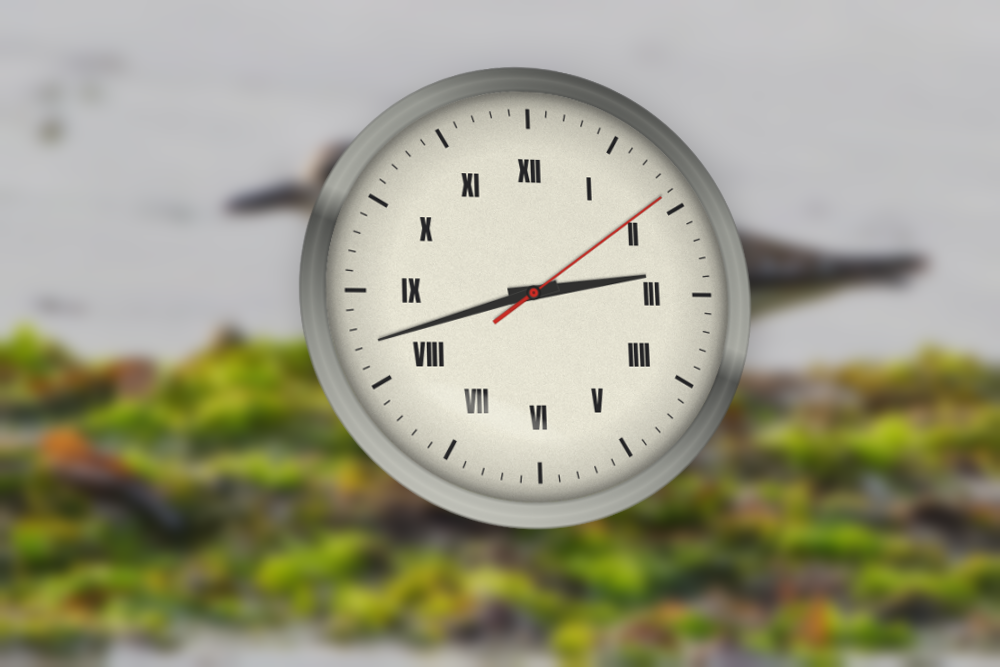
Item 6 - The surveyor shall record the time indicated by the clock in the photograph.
2:42:09
